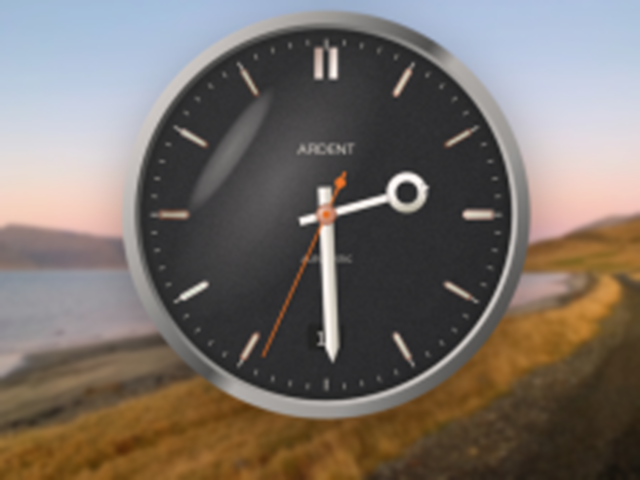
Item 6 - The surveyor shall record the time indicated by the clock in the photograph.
2:29:34
